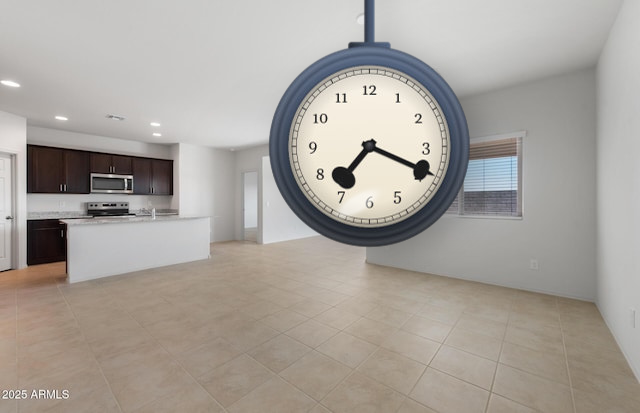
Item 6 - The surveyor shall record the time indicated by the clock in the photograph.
7:19
